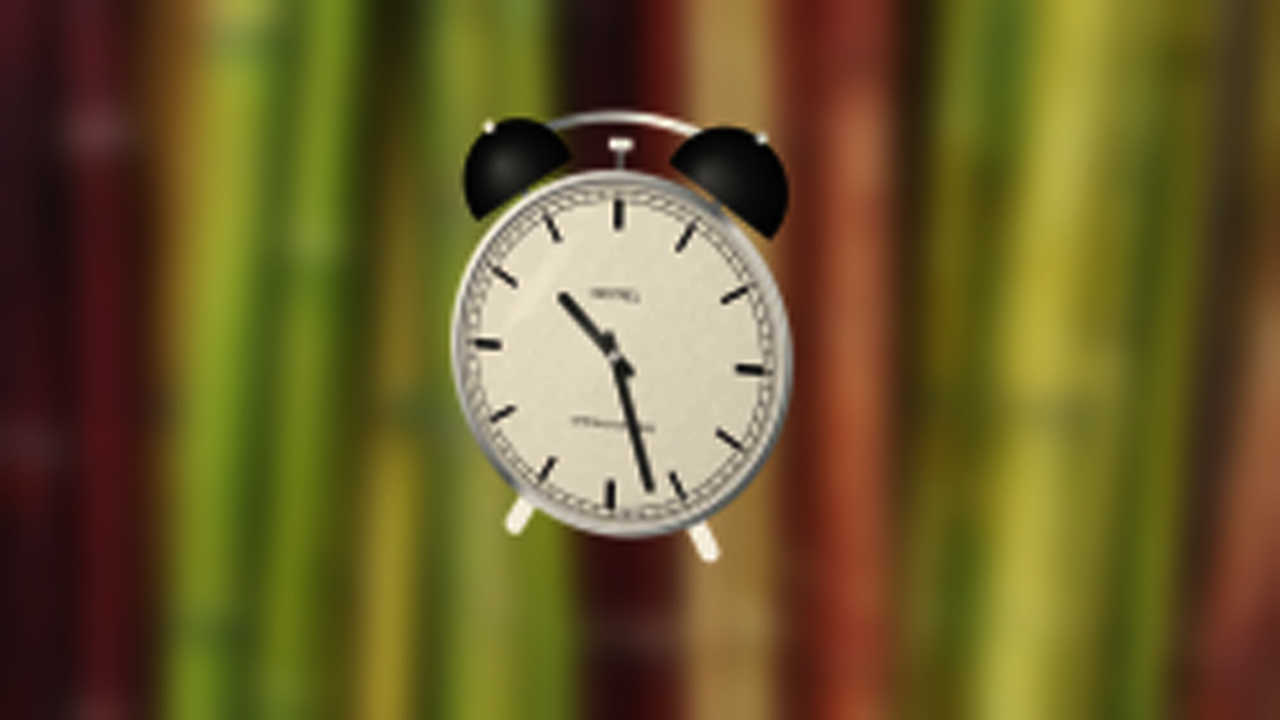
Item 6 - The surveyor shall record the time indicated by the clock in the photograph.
10:27
